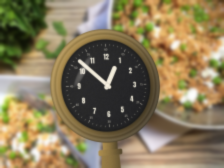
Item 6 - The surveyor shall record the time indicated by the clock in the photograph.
12:52
